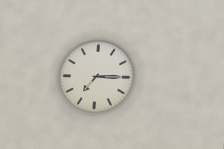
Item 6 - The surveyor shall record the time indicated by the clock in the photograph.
7:15
